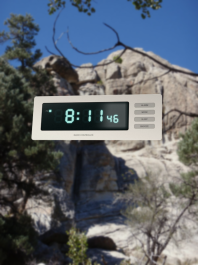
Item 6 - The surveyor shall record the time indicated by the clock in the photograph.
8:11:46
